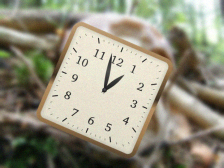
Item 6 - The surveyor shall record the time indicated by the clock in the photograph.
12:58
